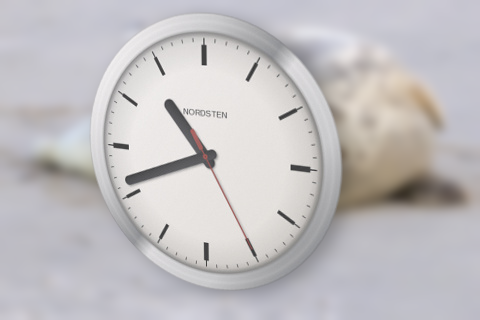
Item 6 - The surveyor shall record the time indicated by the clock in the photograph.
10:41:25
